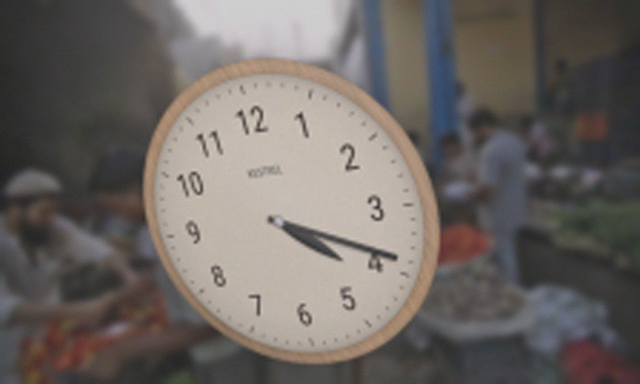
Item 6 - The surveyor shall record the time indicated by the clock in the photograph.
4:19
